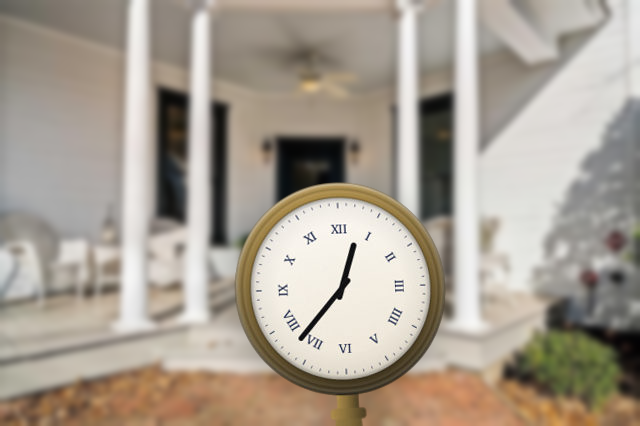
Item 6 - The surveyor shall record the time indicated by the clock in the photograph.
12:37
